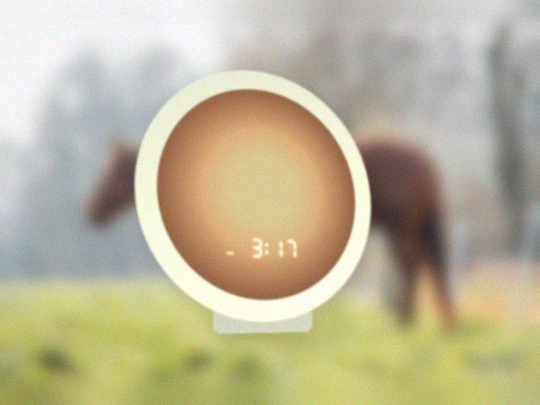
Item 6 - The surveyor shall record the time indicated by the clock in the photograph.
3:17
